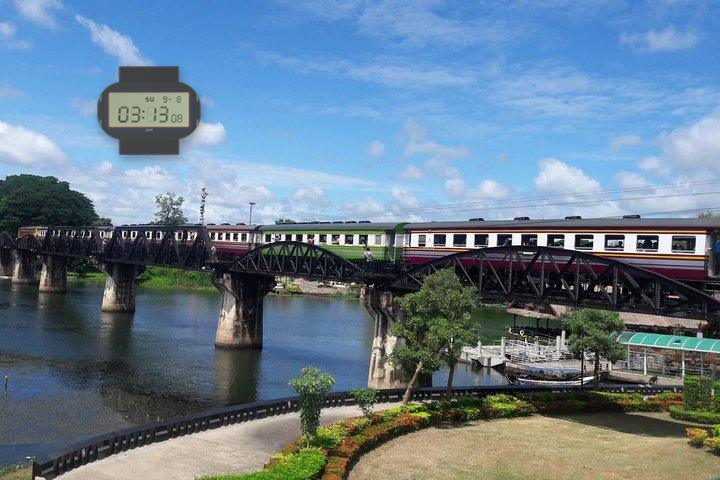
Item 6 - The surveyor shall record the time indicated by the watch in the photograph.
3:13:08
